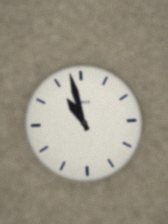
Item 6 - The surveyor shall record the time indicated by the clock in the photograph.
10:58
